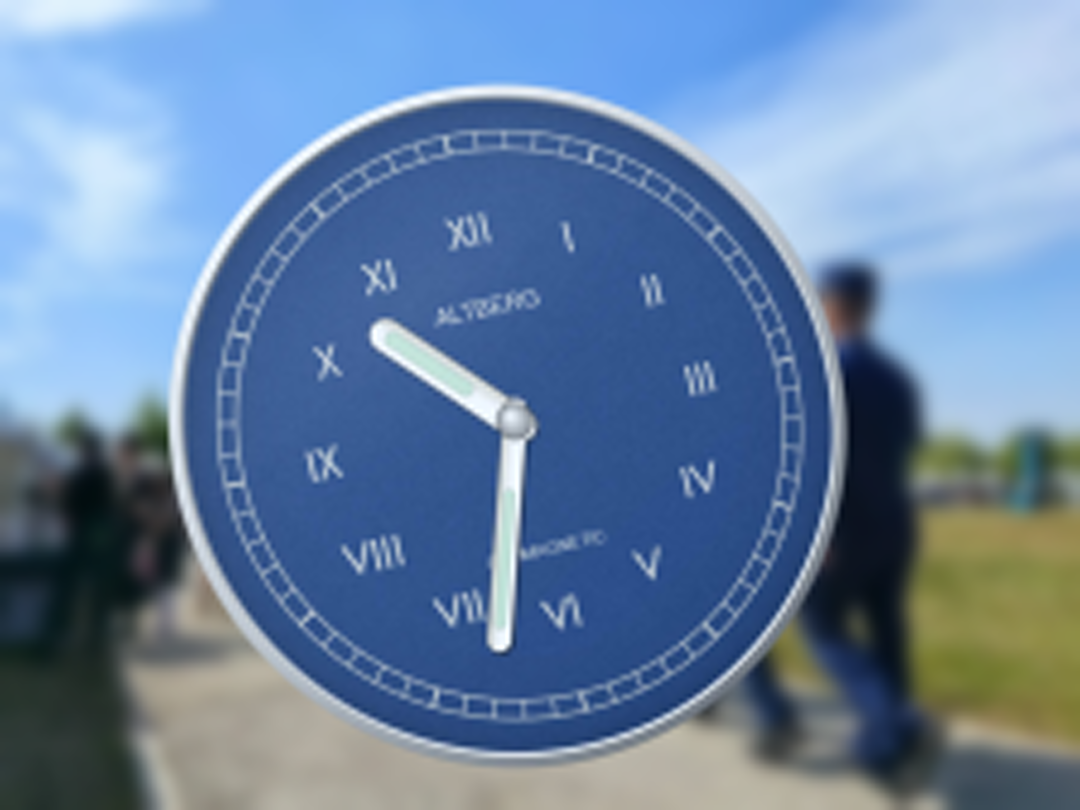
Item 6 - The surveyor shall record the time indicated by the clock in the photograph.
10:33
